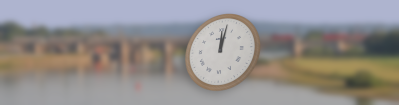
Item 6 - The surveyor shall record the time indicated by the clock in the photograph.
12:02
